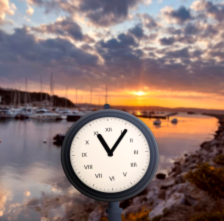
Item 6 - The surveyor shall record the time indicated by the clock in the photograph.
11:06
